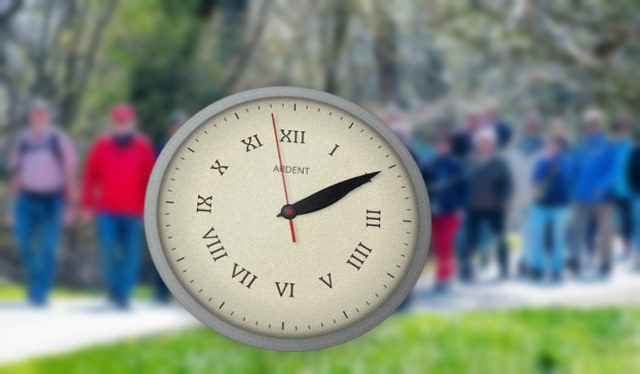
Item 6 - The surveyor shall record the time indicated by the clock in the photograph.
2:09:58
